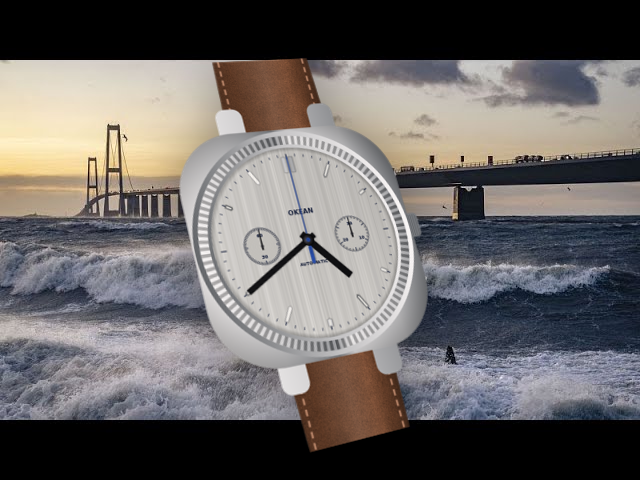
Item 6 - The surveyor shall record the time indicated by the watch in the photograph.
4:40
